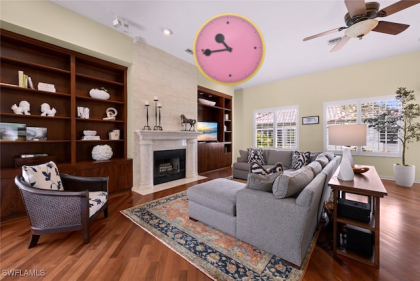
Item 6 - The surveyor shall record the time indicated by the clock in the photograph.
10:44
